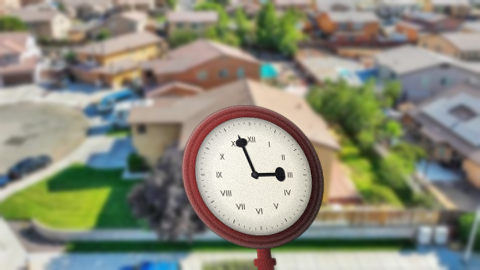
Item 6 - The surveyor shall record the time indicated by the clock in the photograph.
2:57
